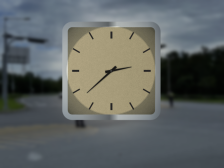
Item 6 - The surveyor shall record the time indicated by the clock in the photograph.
2:38
